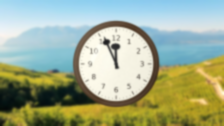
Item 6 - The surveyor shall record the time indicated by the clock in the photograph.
11:56
